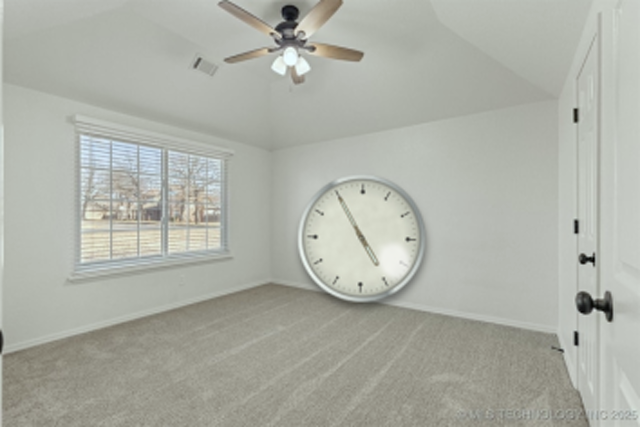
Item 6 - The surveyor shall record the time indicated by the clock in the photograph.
4:55
